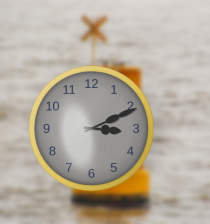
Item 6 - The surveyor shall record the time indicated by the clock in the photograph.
3:11
